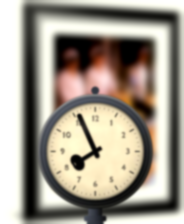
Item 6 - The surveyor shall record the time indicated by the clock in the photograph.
7:56
